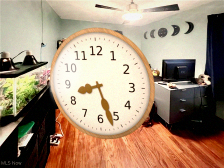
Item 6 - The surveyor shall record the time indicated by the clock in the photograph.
8:27
